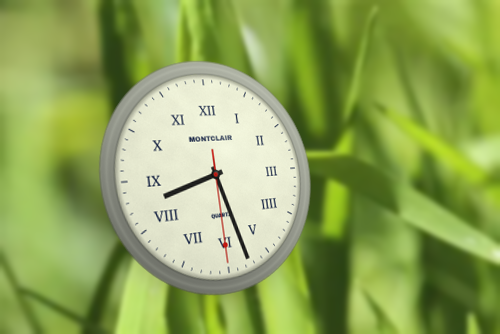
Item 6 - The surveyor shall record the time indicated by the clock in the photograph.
8:27:30
